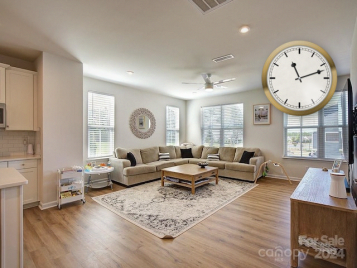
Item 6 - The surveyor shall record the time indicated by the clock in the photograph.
11:12
